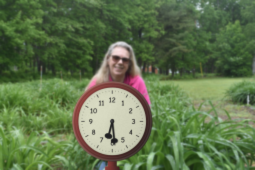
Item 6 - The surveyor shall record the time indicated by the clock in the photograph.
6:29
